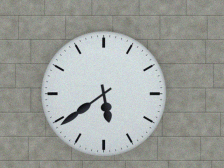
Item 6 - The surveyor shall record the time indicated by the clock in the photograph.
5:39
